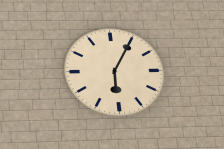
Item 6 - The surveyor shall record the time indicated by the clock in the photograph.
6:05
